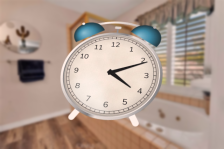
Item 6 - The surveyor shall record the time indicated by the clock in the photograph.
4:11
